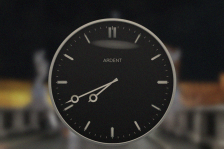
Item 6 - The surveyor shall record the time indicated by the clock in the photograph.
7:41
